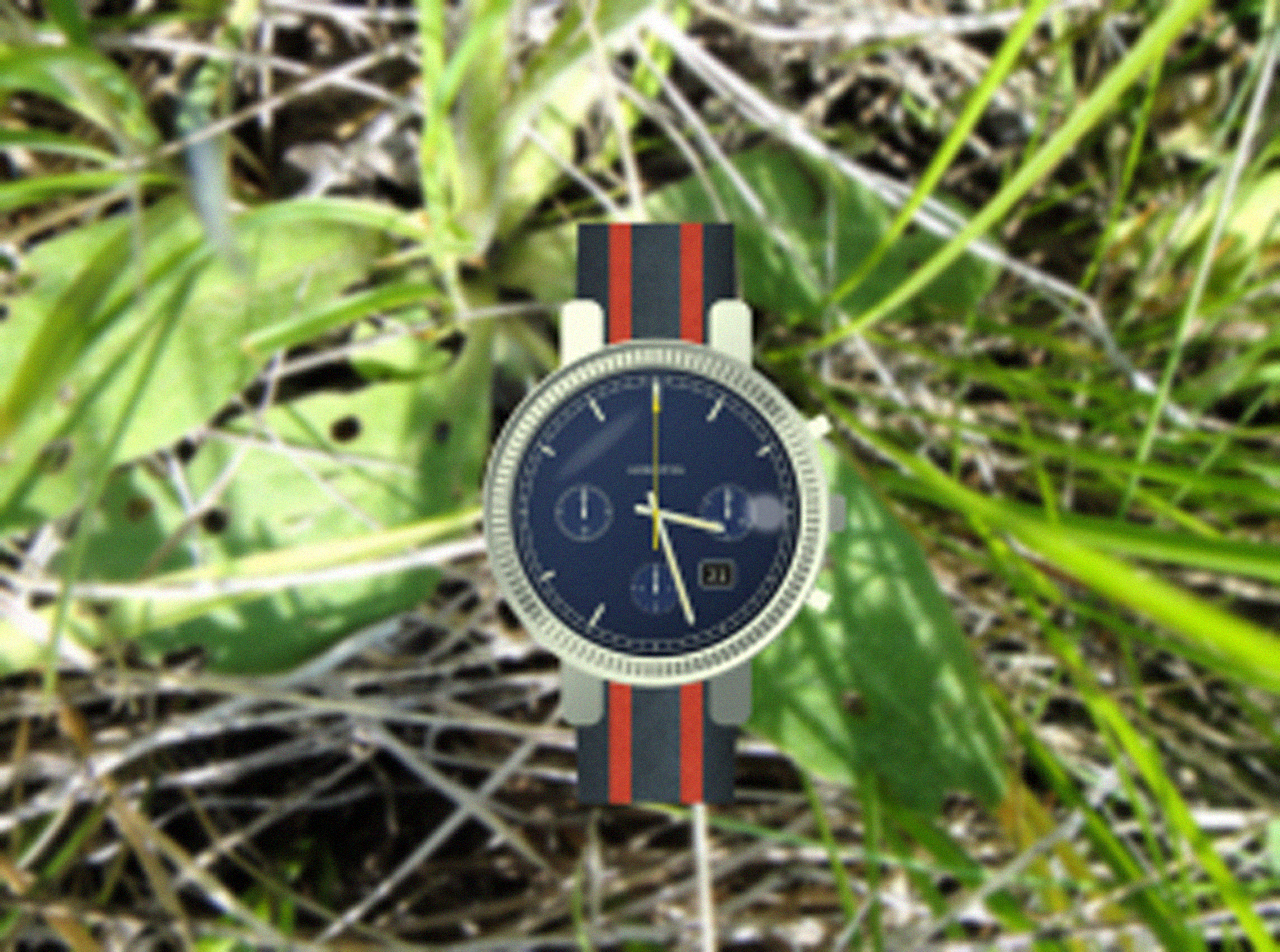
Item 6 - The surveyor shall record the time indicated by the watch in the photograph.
3:27
